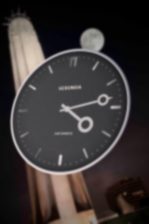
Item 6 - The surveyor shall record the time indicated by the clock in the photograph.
4:13
